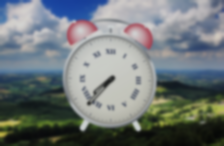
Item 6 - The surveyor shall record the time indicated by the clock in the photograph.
7:37
